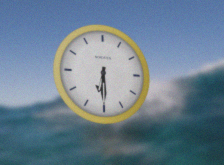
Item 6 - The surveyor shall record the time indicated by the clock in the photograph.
6:30
